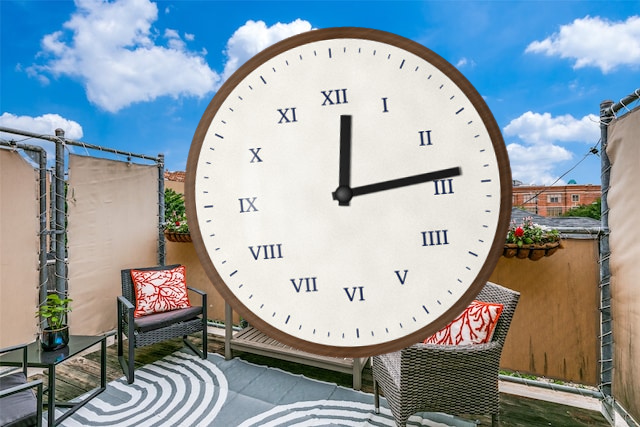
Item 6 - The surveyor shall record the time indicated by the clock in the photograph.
12:14
